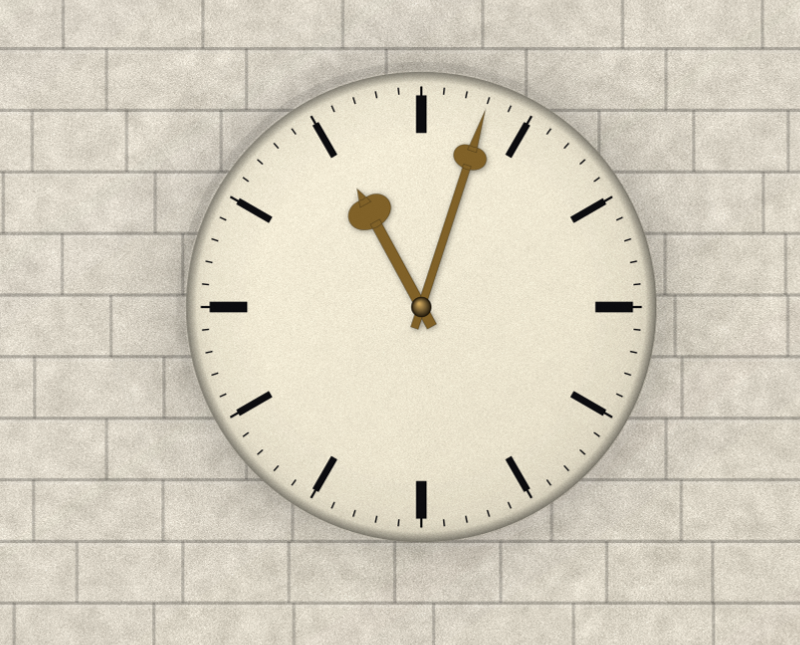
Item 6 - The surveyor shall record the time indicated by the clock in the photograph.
11:03
